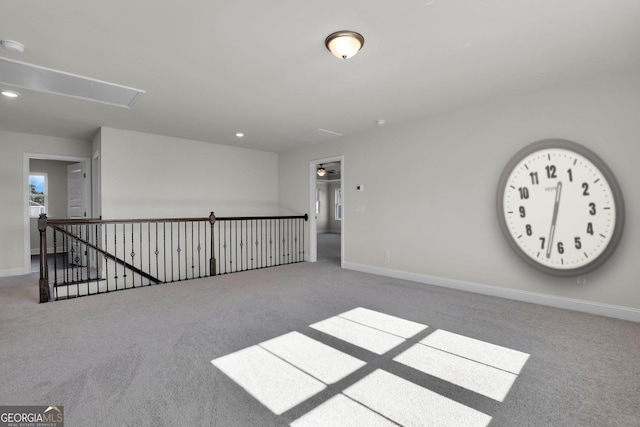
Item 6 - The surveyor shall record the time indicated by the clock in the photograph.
12:33
